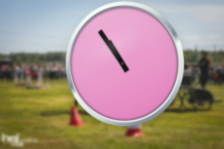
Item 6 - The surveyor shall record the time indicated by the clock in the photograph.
10:54
